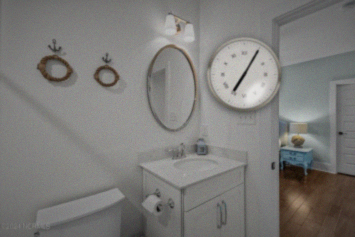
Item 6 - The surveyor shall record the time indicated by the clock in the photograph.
7:05
